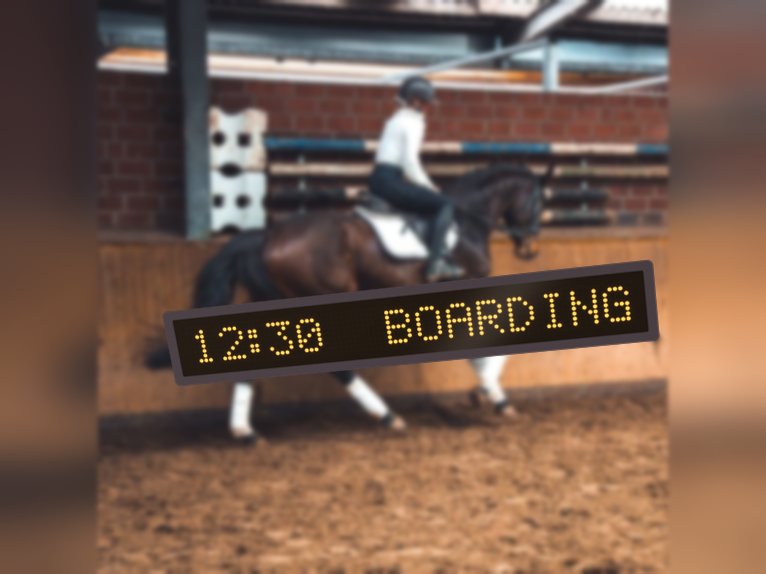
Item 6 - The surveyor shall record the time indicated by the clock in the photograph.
12:30
